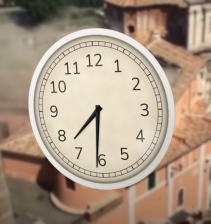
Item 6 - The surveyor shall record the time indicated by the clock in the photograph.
7:31
